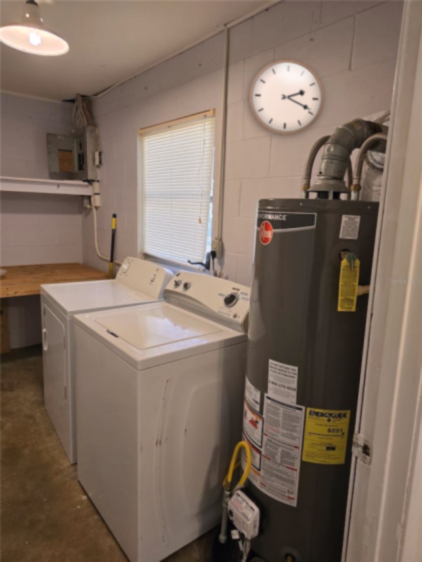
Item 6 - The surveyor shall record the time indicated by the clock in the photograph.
2:19
